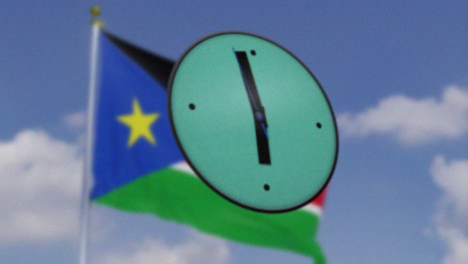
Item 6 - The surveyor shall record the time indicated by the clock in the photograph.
5:57:57
